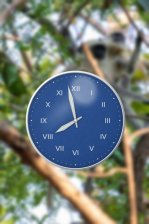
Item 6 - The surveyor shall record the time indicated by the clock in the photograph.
7:58
